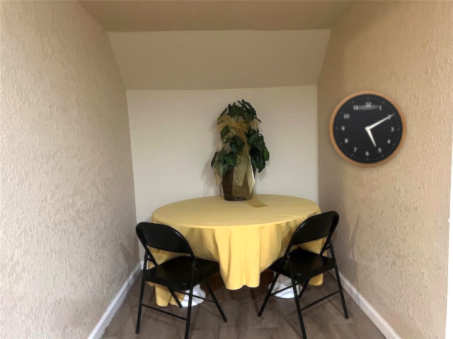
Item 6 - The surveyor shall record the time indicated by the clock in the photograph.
5:10
